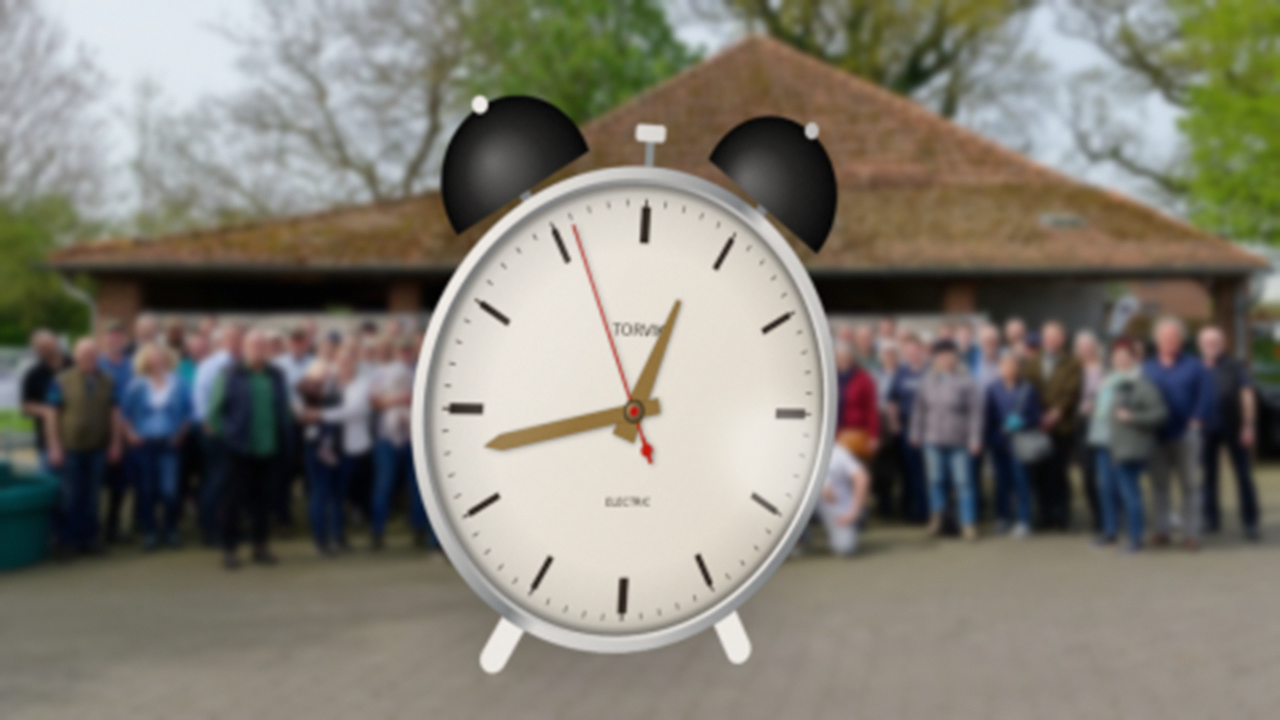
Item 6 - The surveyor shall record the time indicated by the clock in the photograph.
12:42:56
